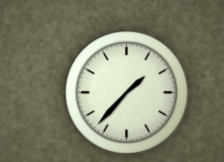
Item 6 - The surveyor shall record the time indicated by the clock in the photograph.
1:37
